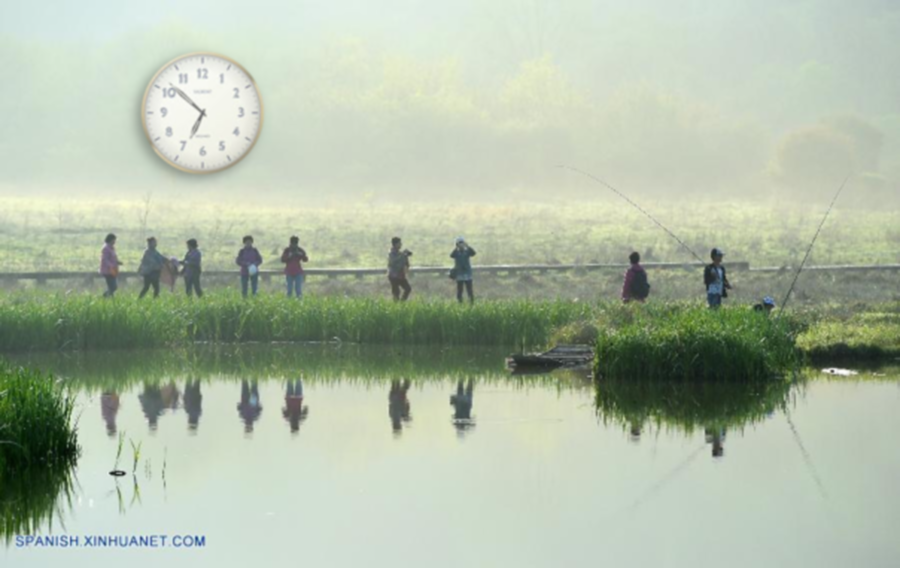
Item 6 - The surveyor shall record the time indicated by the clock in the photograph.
6:52
